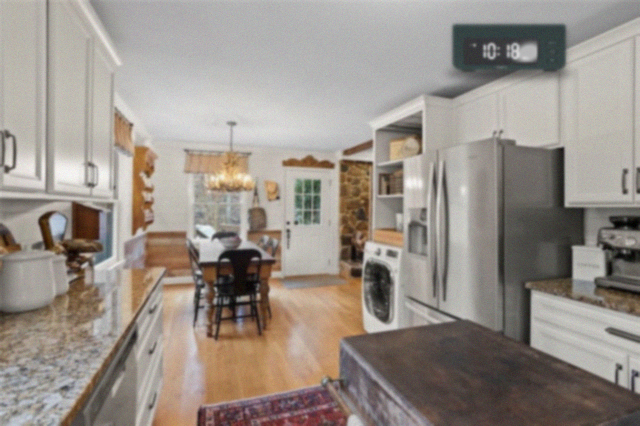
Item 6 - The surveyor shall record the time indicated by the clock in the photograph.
10:18
